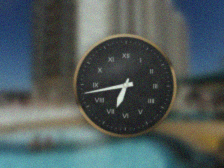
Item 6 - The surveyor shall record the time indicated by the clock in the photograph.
6:43
